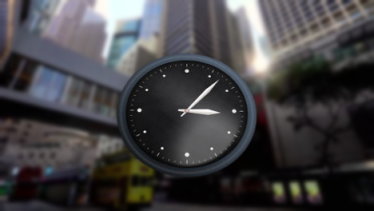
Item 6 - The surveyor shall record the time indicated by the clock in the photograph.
3:07
